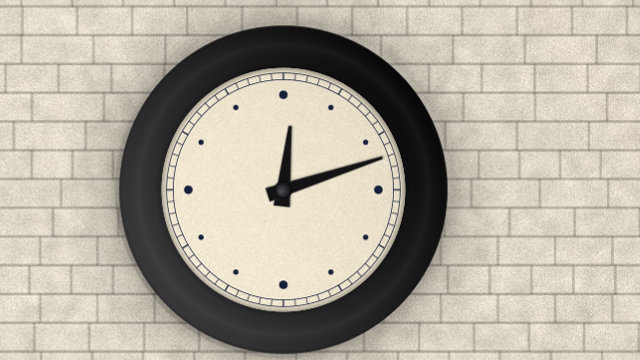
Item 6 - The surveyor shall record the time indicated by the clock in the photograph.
12:12
